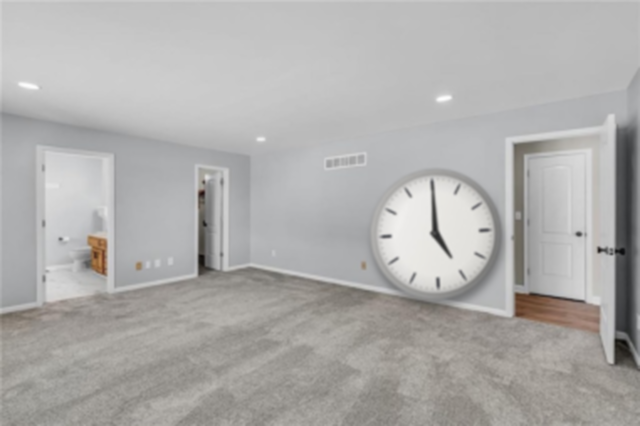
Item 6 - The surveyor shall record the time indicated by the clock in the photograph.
5:00
